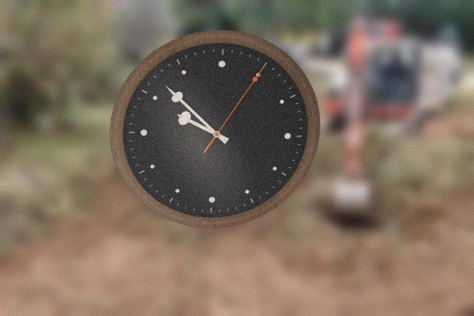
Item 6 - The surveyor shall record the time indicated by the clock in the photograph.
9:52:05
